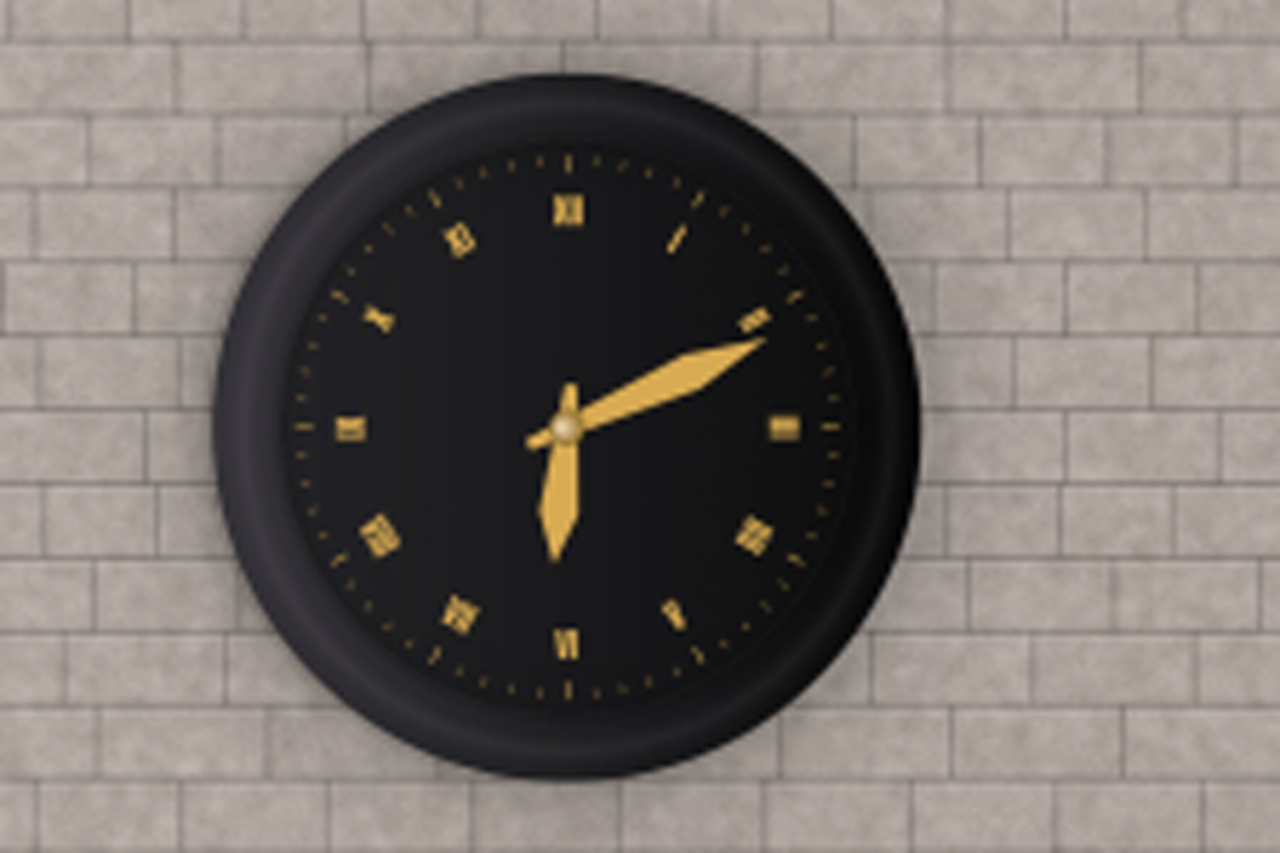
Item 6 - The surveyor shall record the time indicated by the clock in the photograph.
6:11
